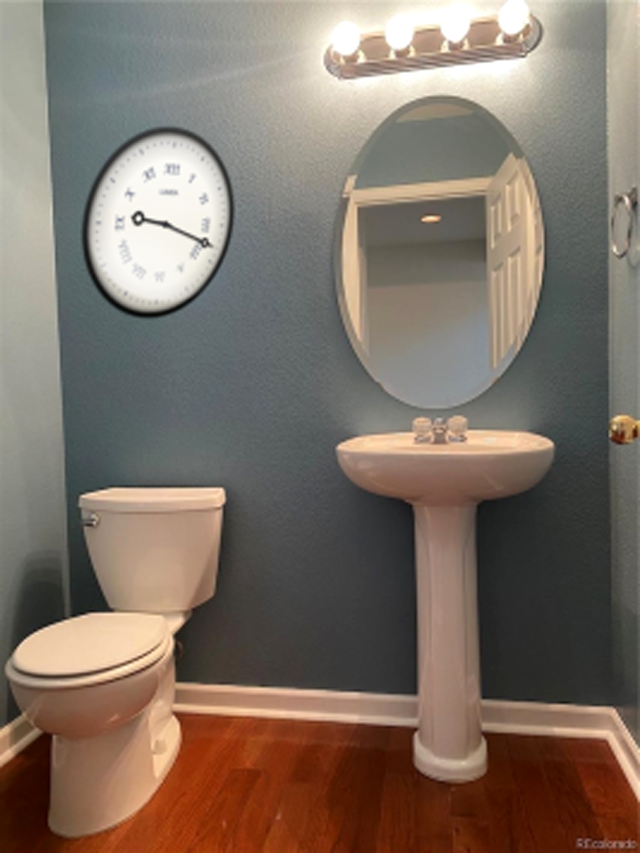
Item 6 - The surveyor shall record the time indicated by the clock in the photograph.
9:18
